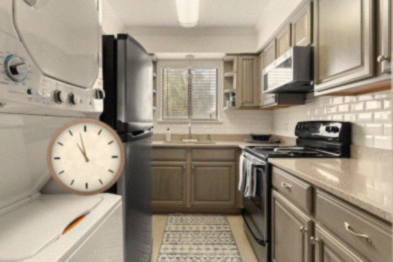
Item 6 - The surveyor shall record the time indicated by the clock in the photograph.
10:58
